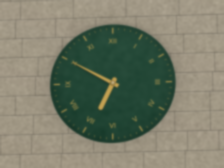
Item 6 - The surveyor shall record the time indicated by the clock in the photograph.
6:50
